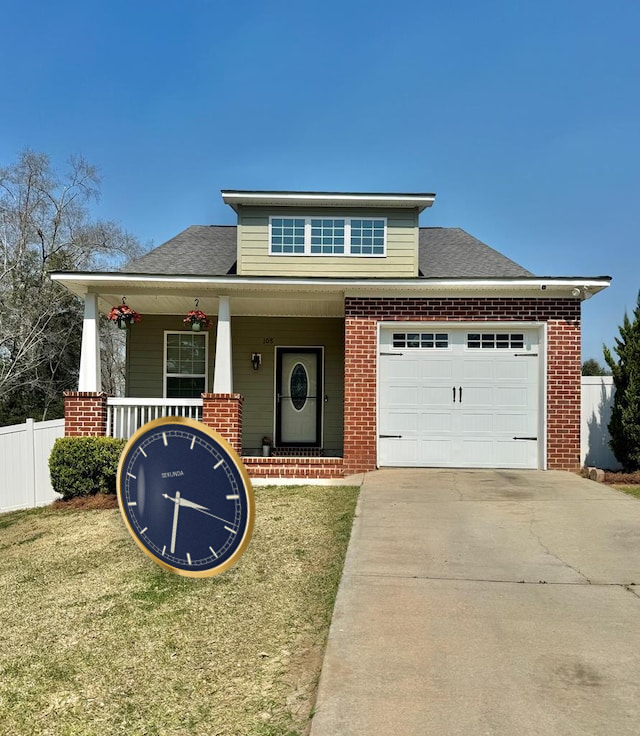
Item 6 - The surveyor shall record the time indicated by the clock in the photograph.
3:33:19
